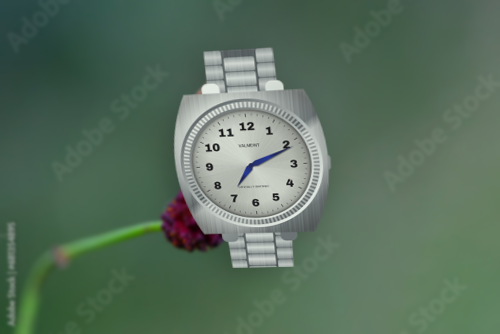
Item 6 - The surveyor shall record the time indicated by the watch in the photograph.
7:11
